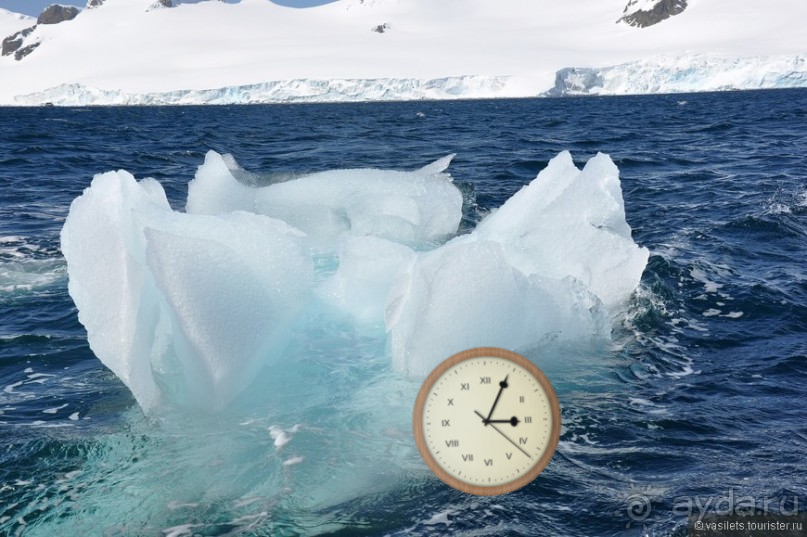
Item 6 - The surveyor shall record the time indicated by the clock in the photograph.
3:04:22
